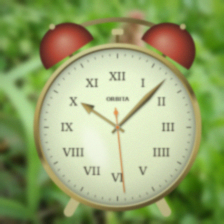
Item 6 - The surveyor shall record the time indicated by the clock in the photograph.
10:07:29
